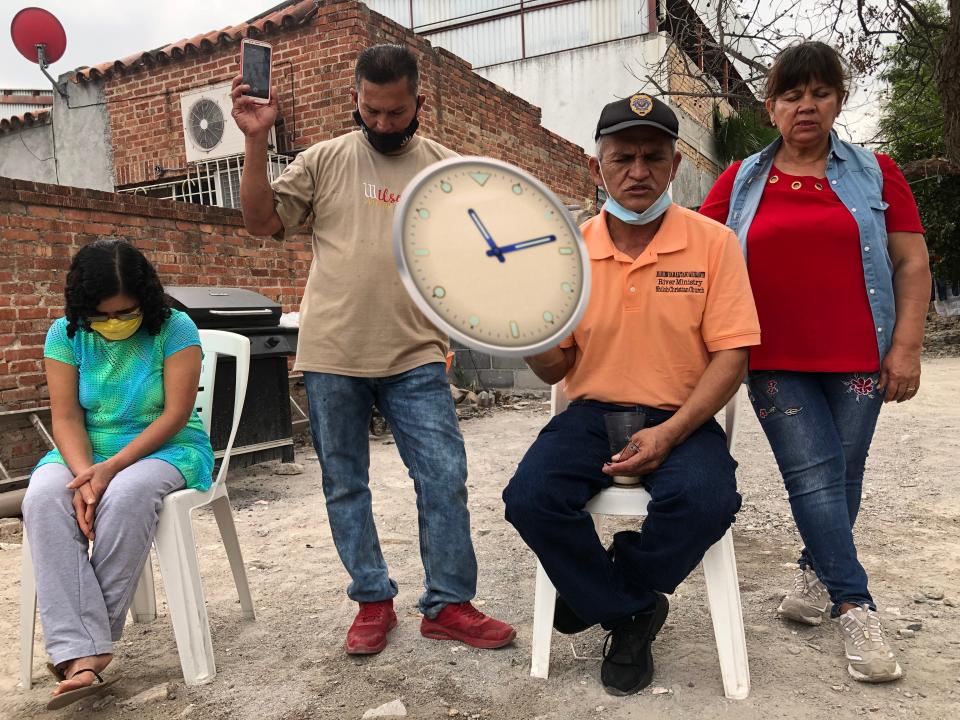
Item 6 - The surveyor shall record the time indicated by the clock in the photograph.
11:13
